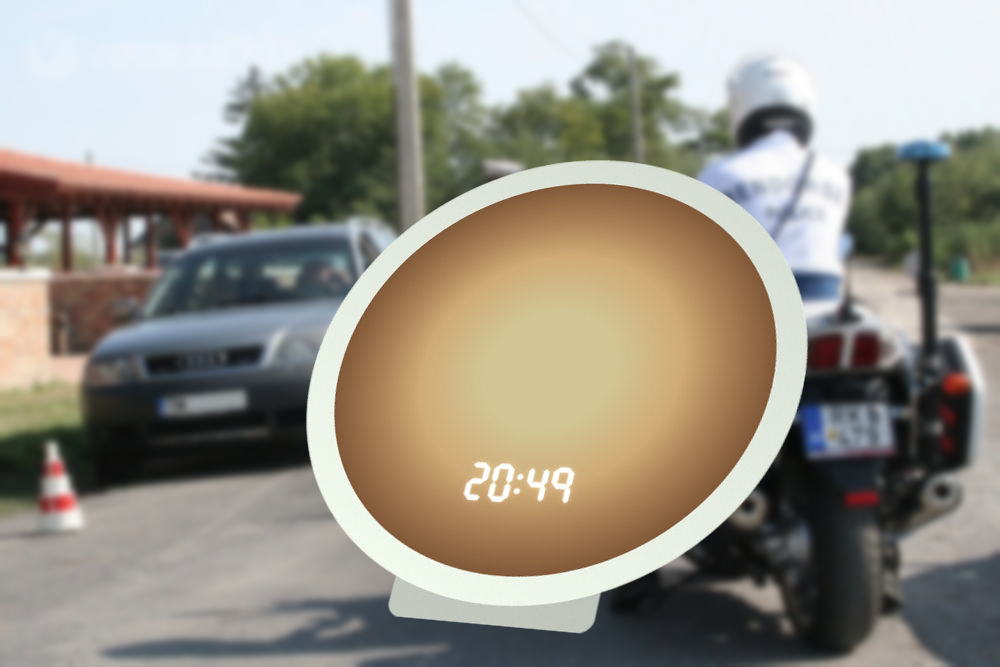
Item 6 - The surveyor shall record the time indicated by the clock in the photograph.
20:49
